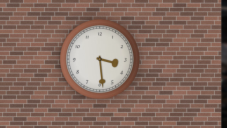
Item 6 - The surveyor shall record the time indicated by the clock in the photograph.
3:29
